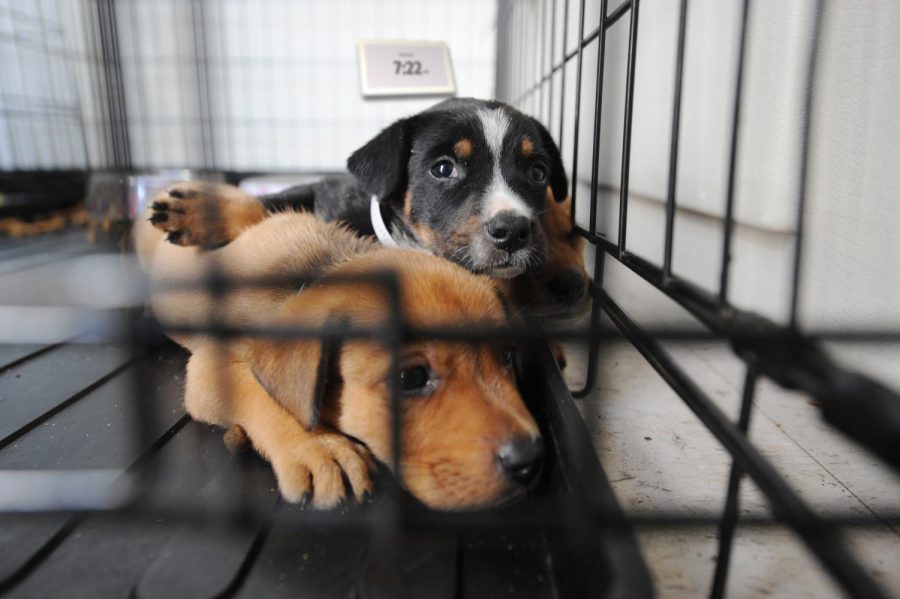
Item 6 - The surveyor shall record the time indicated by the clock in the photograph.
7:22
